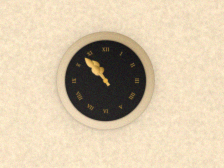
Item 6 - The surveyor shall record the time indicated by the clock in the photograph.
10:53
